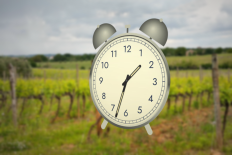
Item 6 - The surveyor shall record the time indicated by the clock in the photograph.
1:33
